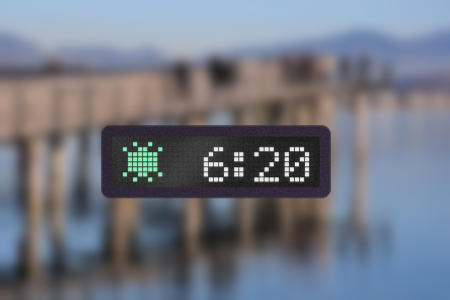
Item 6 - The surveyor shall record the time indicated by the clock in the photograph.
6:20
